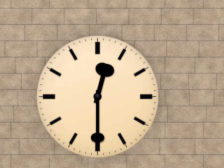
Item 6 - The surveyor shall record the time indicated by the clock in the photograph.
12:30
